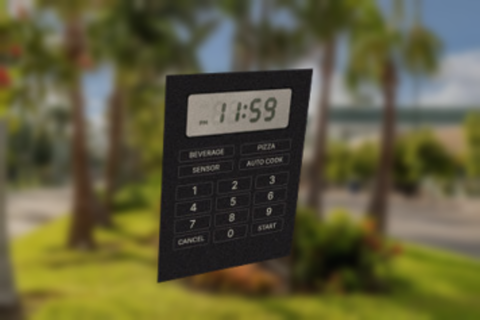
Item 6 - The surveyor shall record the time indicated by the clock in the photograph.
11:59
